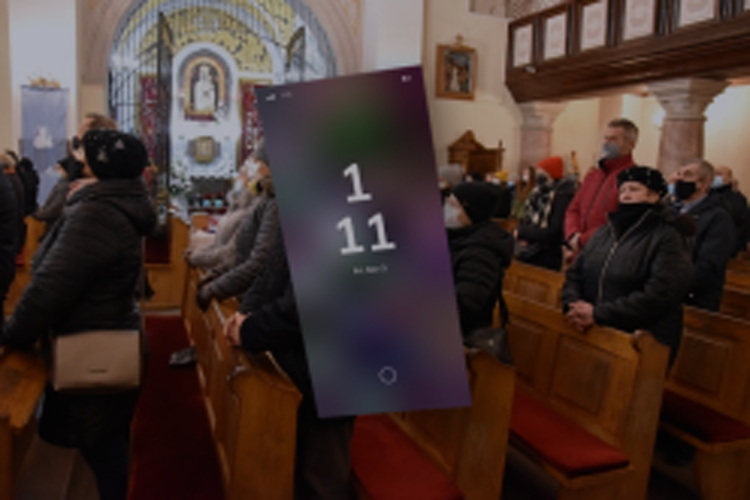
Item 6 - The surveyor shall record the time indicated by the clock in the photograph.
1:11
